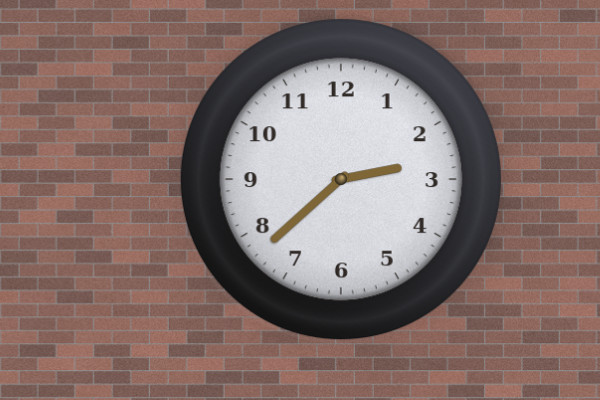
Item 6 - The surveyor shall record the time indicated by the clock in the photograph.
2:38
